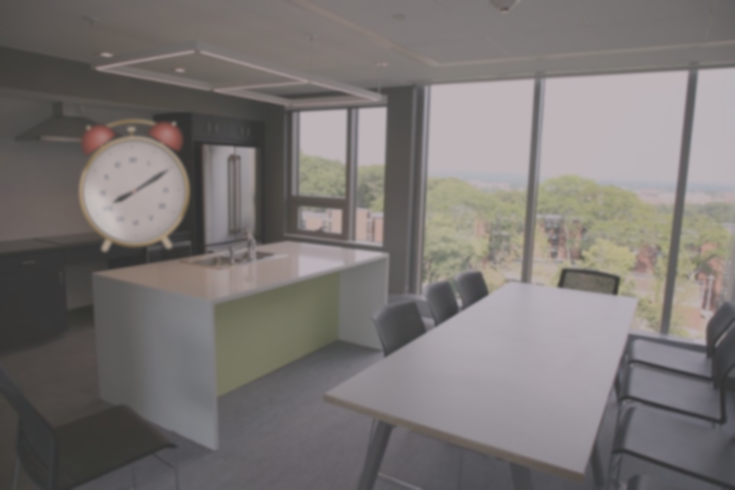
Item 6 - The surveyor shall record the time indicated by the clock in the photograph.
8:10
